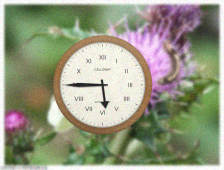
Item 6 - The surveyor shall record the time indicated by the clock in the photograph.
5:45
